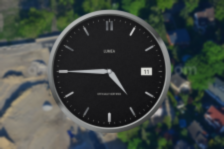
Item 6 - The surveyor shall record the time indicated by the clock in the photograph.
4:45
